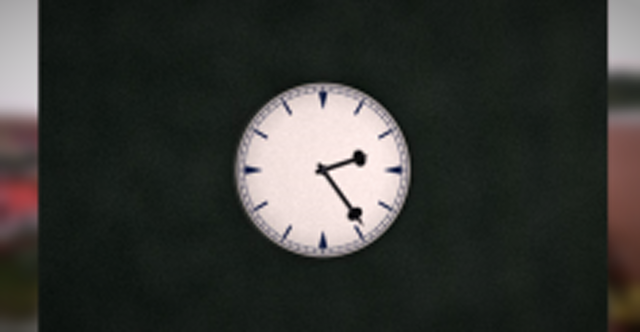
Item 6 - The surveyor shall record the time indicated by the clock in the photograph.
2:24
